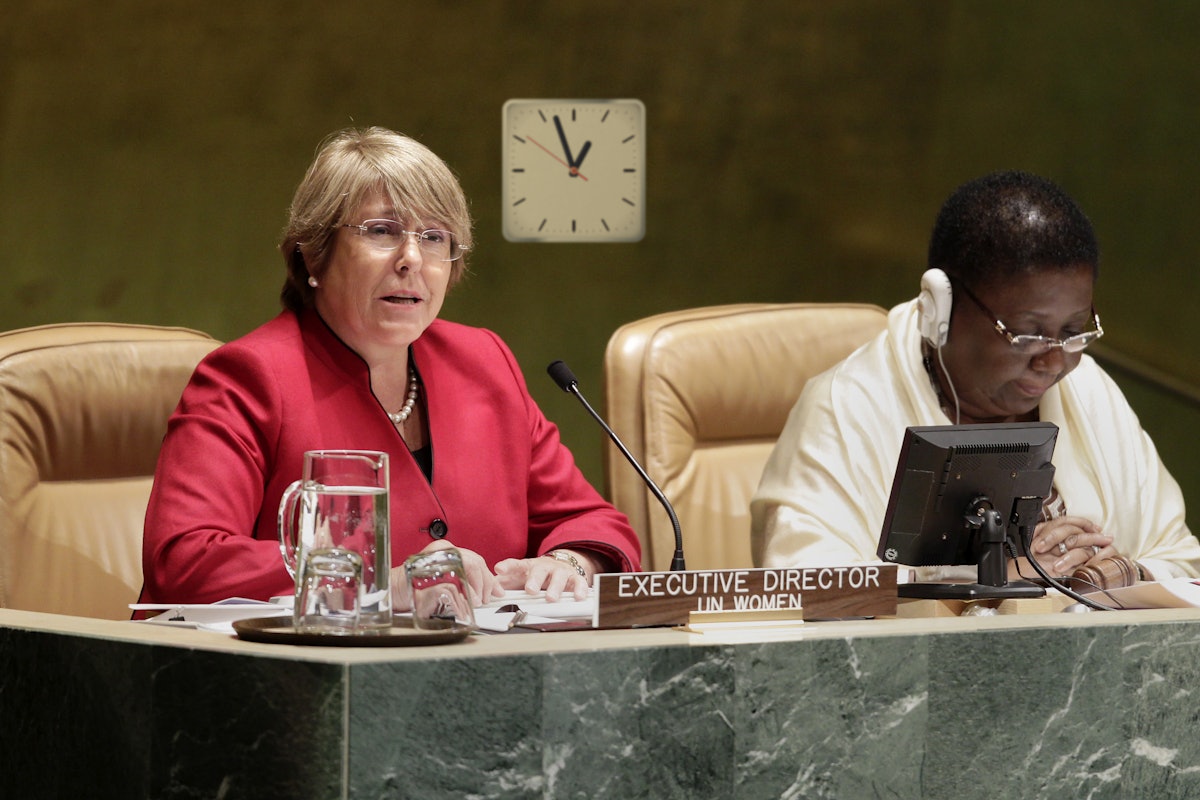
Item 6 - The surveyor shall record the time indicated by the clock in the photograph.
12:56:51
